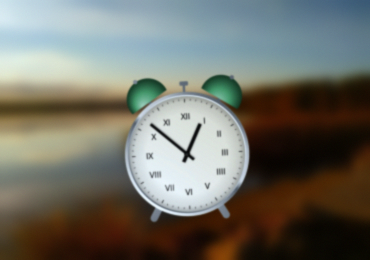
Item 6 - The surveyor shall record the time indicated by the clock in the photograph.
12:52
